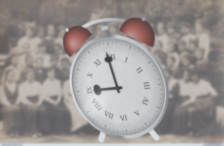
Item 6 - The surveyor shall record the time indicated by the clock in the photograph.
8:59
